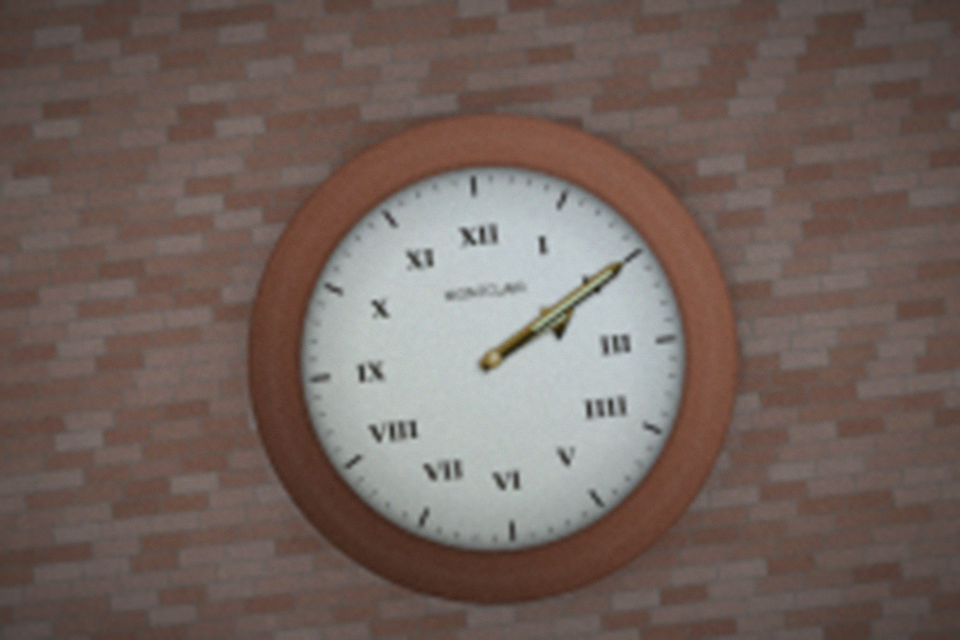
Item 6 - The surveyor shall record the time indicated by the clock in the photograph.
2:10
